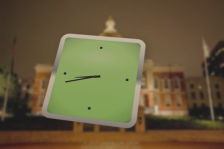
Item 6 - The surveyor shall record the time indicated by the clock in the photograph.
8:42
